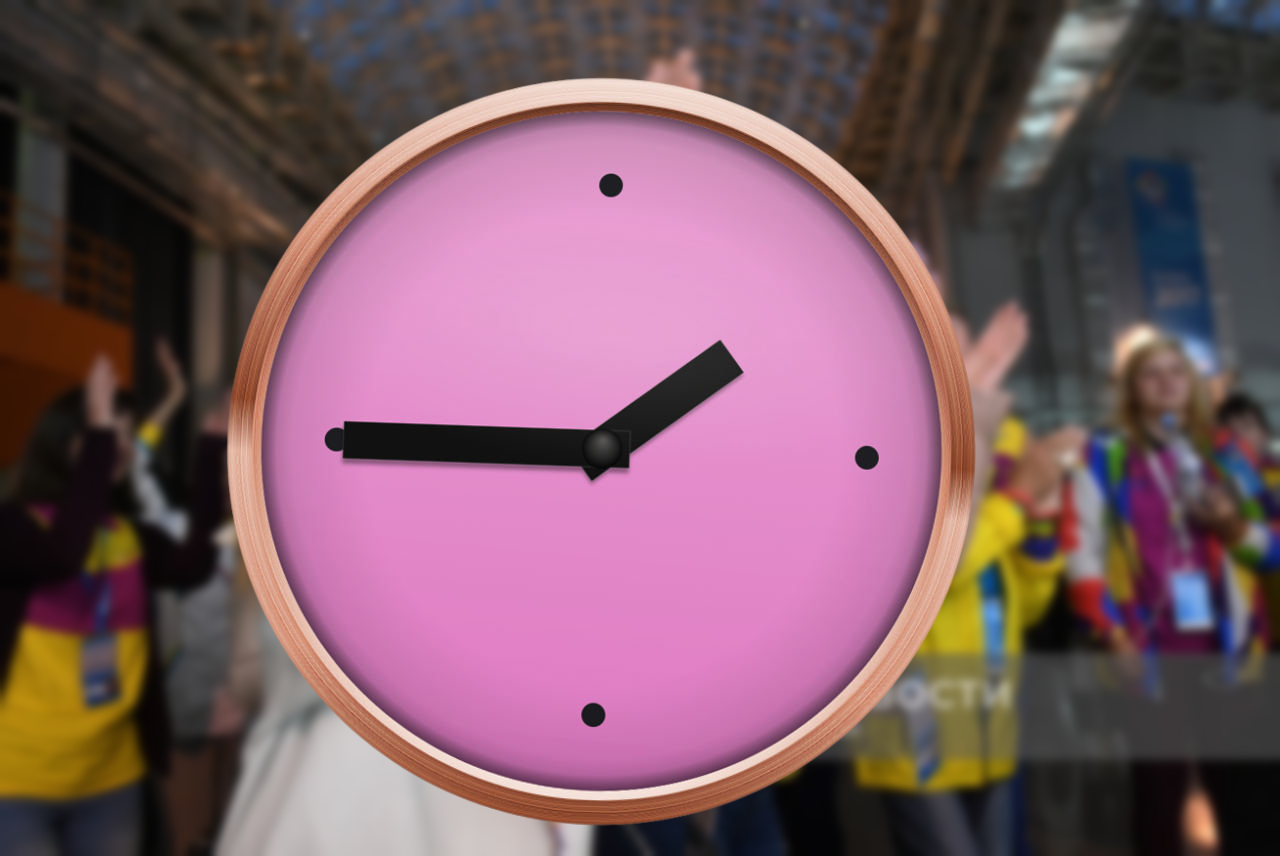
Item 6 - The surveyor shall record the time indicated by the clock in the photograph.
1:45
